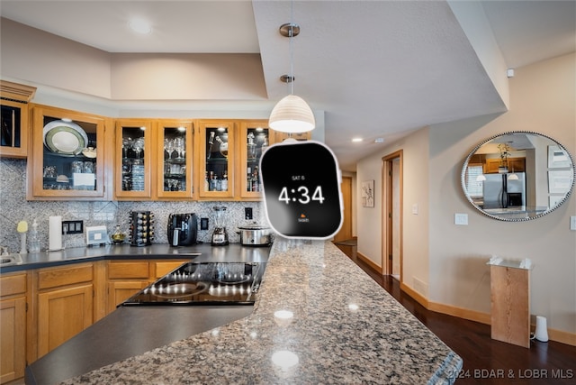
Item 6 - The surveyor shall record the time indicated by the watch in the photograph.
4:34
